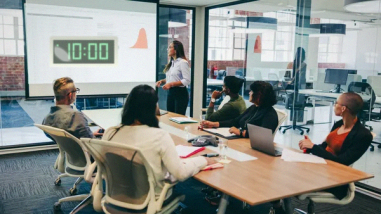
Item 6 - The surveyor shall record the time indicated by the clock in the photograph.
10:00
